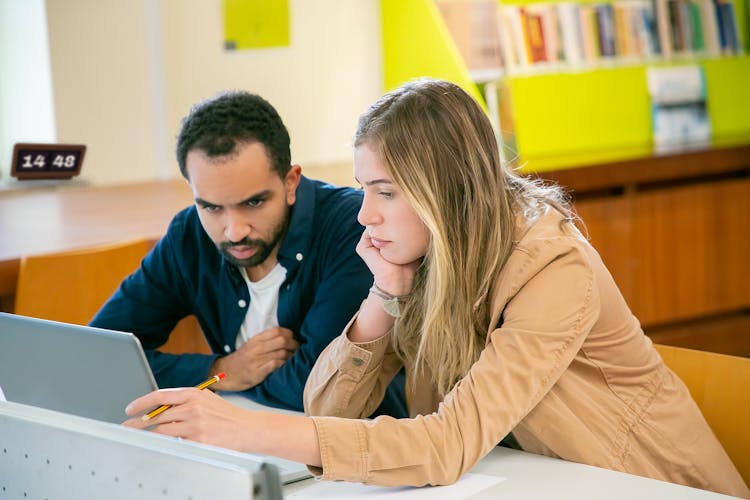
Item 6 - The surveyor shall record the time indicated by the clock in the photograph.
14:48
